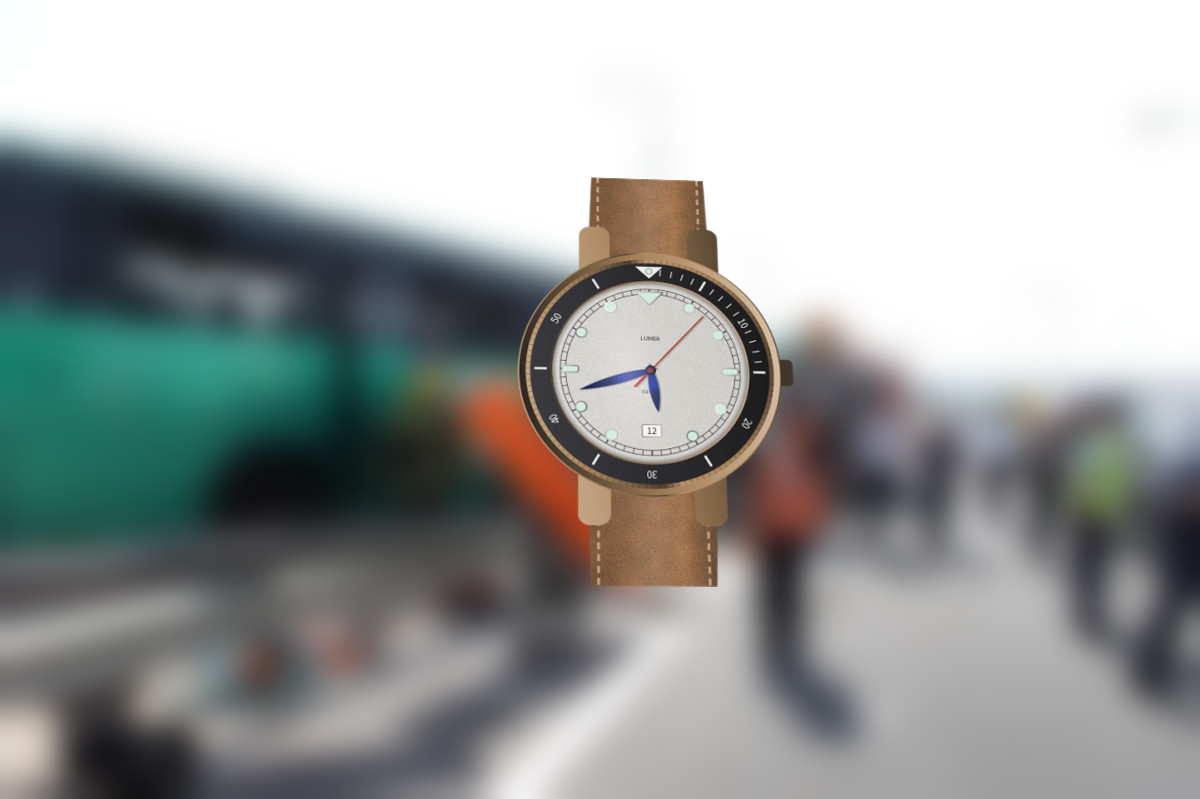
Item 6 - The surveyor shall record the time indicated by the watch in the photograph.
5:42:07
